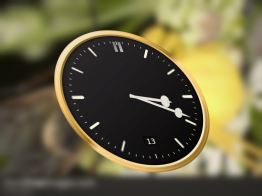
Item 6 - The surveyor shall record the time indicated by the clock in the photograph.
3:19
